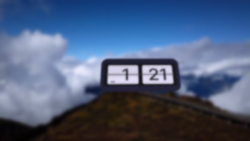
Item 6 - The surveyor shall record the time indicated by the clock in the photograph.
1:21
